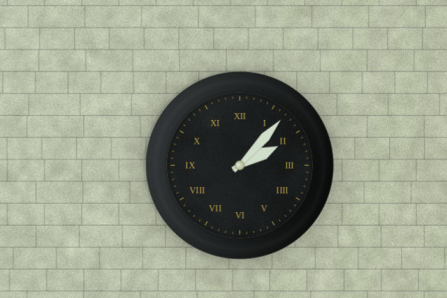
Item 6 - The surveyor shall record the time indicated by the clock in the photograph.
2:07
